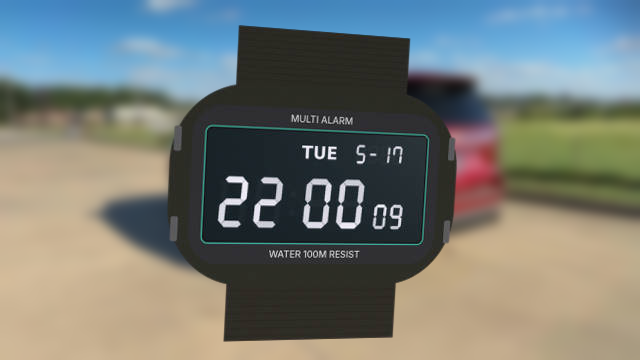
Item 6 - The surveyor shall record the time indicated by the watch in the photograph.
22:00:09
